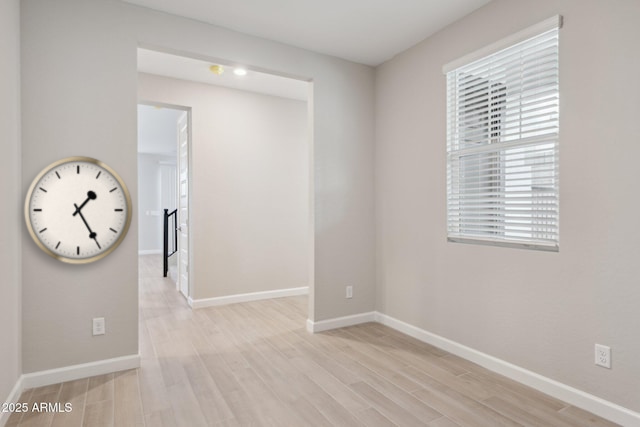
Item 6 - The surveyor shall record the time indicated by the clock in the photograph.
1:25
